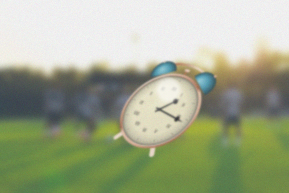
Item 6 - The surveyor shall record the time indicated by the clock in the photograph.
1:16
